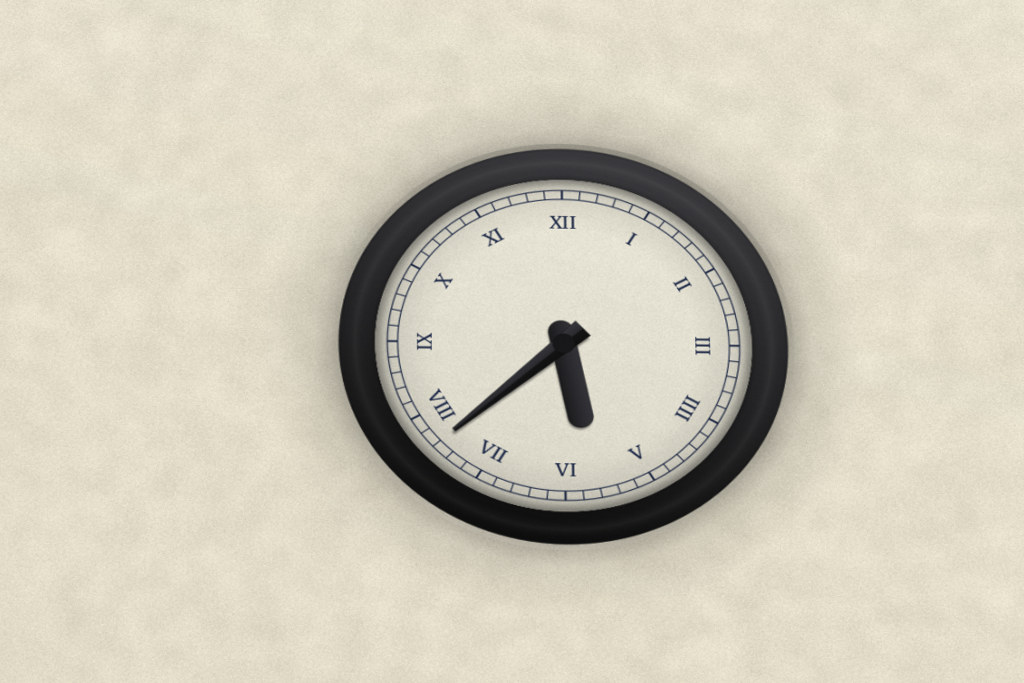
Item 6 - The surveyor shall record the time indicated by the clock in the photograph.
5:38
